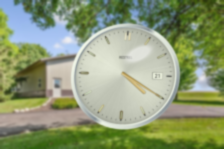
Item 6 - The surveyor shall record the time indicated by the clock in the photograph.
4:20
